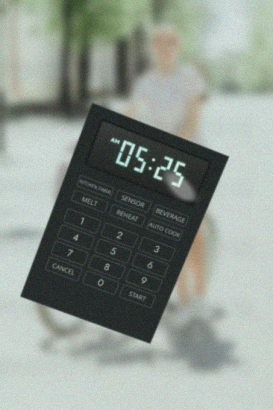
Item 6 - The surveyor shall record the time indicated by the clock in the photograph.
5:25
